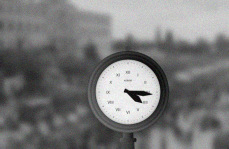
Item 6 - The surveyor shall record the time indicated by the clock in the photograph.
4:16
